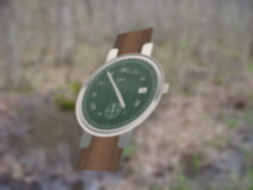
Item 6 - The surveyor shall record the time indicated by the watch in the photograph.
4:54
